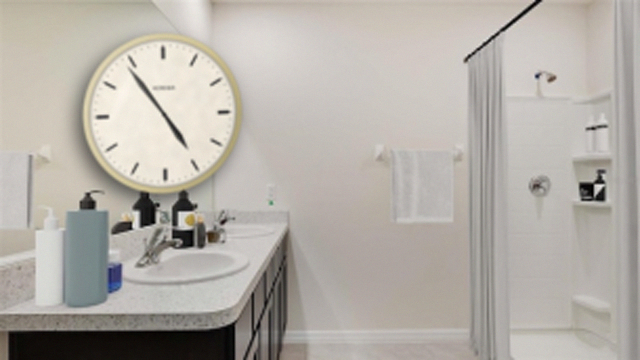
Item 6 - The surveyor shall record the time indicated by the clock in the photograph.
4:54
